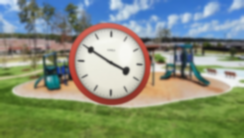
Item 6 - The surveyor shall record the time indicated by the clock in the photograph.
3:50
